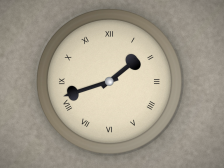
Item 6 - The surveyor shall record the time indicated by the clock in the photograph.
1:42
